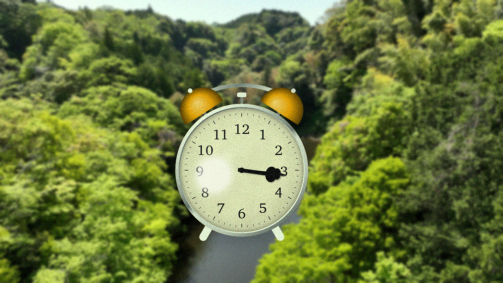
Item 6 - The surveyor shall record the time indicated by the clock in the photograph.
3:16
